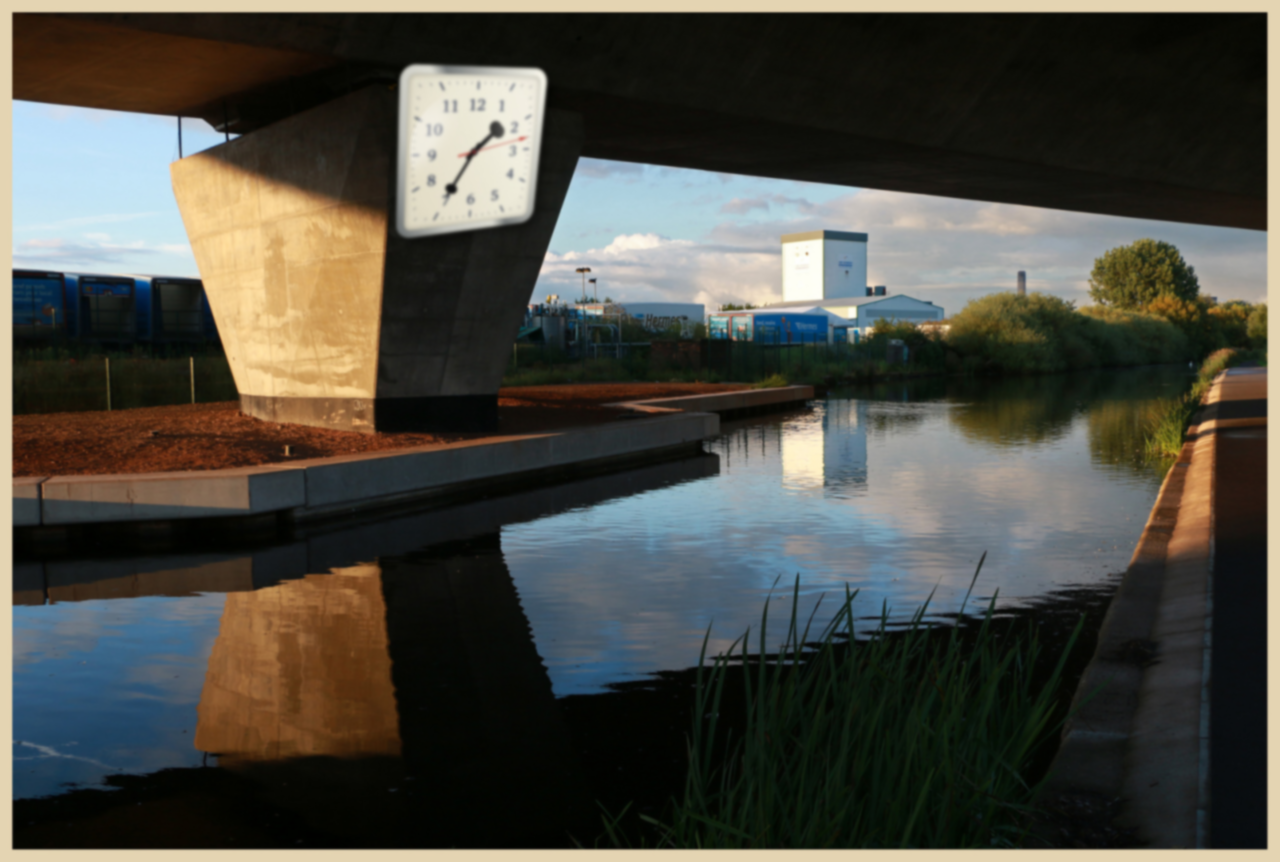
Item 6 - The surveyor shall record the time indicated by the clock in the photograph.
1:35:13
